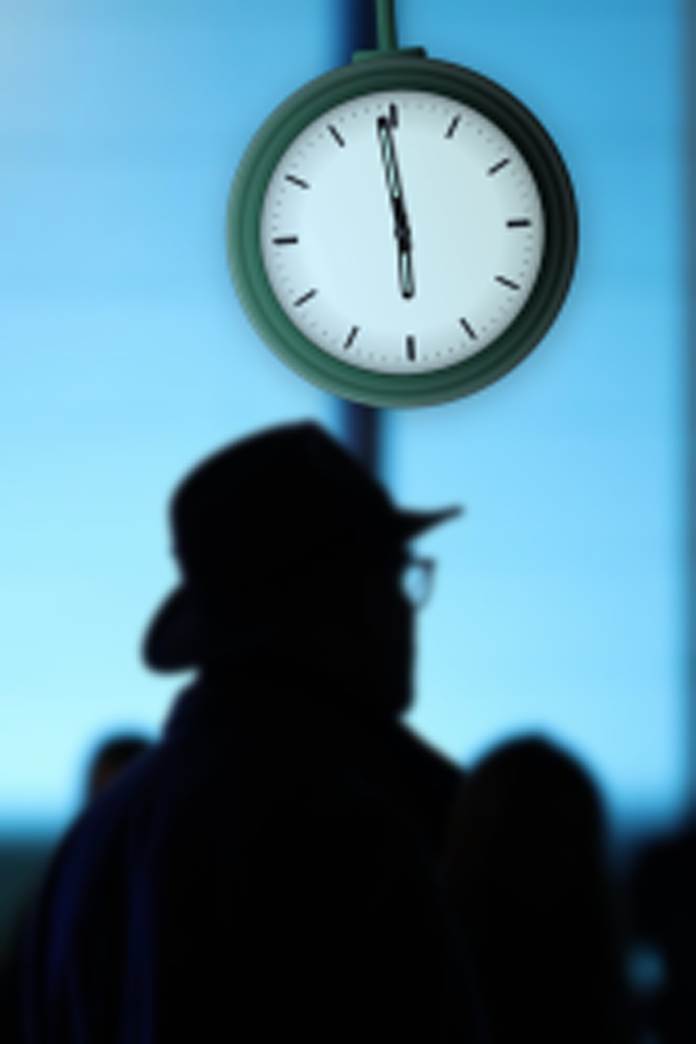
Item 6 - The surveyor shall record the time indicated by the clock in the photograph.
5:59
